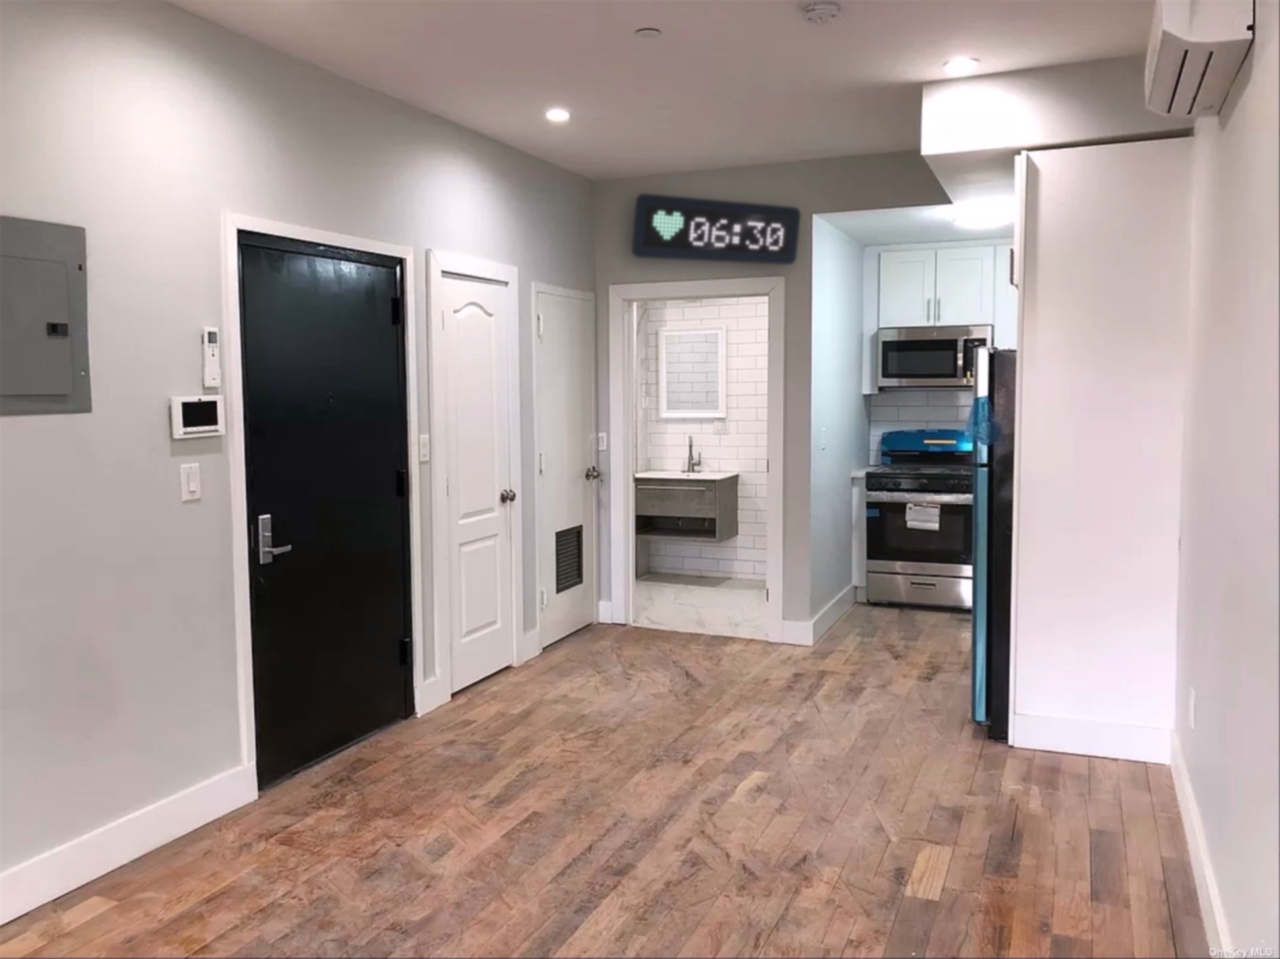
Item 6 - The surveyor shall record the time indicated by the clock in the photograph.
6:30
